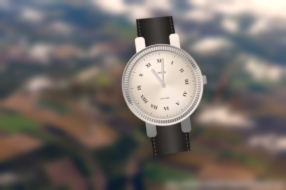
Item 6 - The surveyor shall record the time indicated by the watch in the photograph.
11:01
